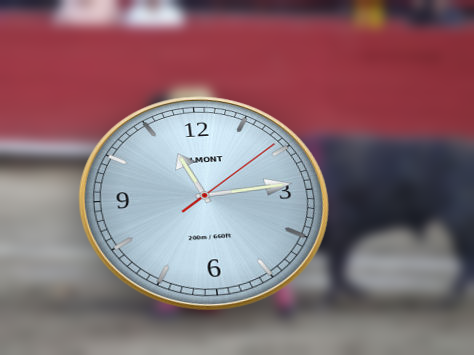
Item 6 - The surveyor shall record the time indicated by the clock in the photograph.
11:14:09
